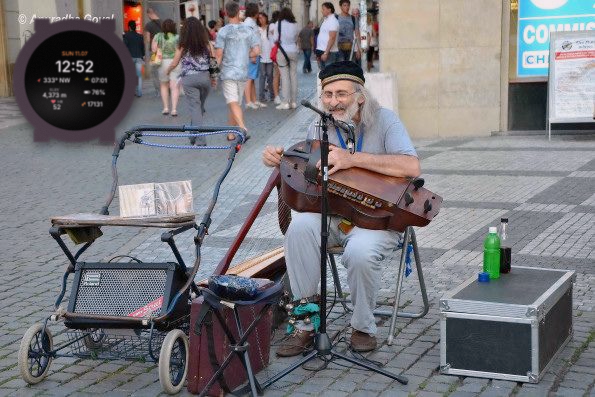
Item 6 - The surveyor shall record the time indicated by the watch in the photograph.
12:52
